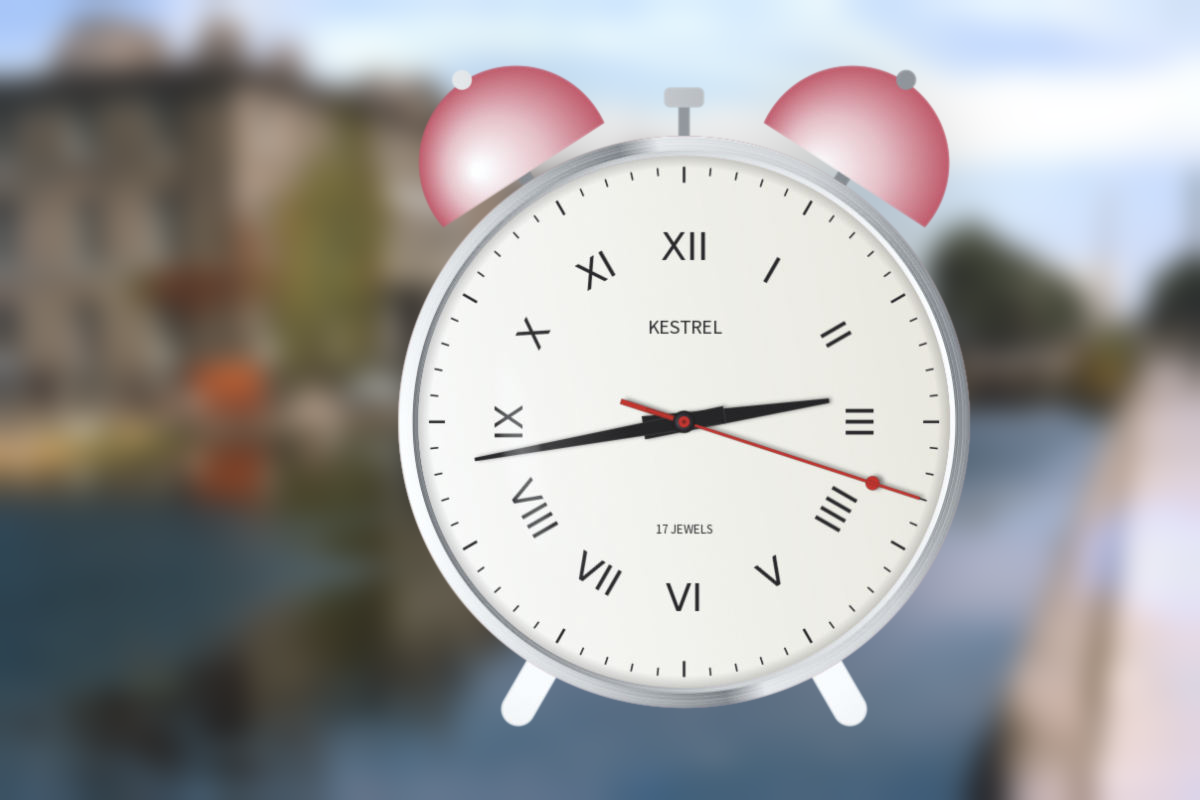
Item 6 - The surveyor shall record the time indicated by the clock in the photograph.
2:43:18
